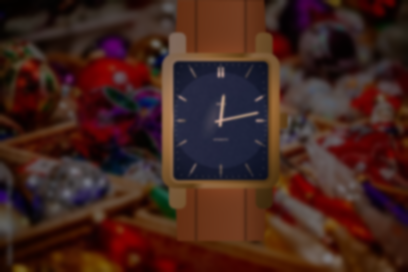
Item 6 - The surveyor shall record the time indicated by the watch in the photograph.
12:13
